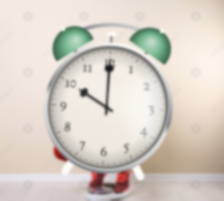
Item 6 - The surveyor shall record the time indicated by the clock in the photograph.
10:00
